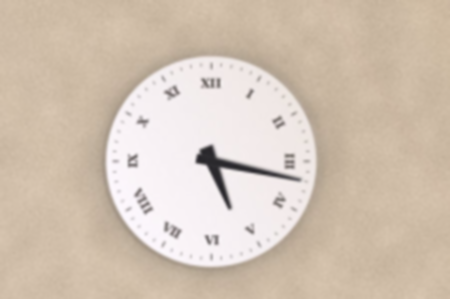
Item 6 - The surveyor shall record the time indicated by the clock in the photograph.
5:17
